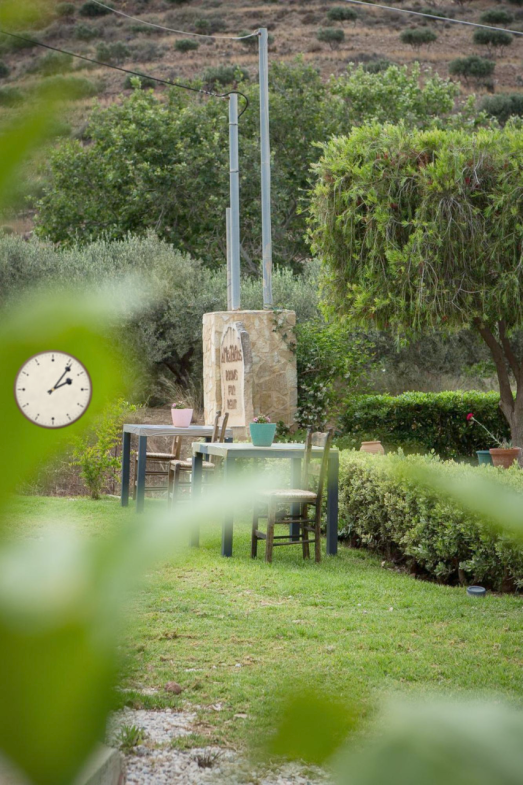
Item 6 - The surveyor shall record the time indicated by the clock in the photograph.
2:06
